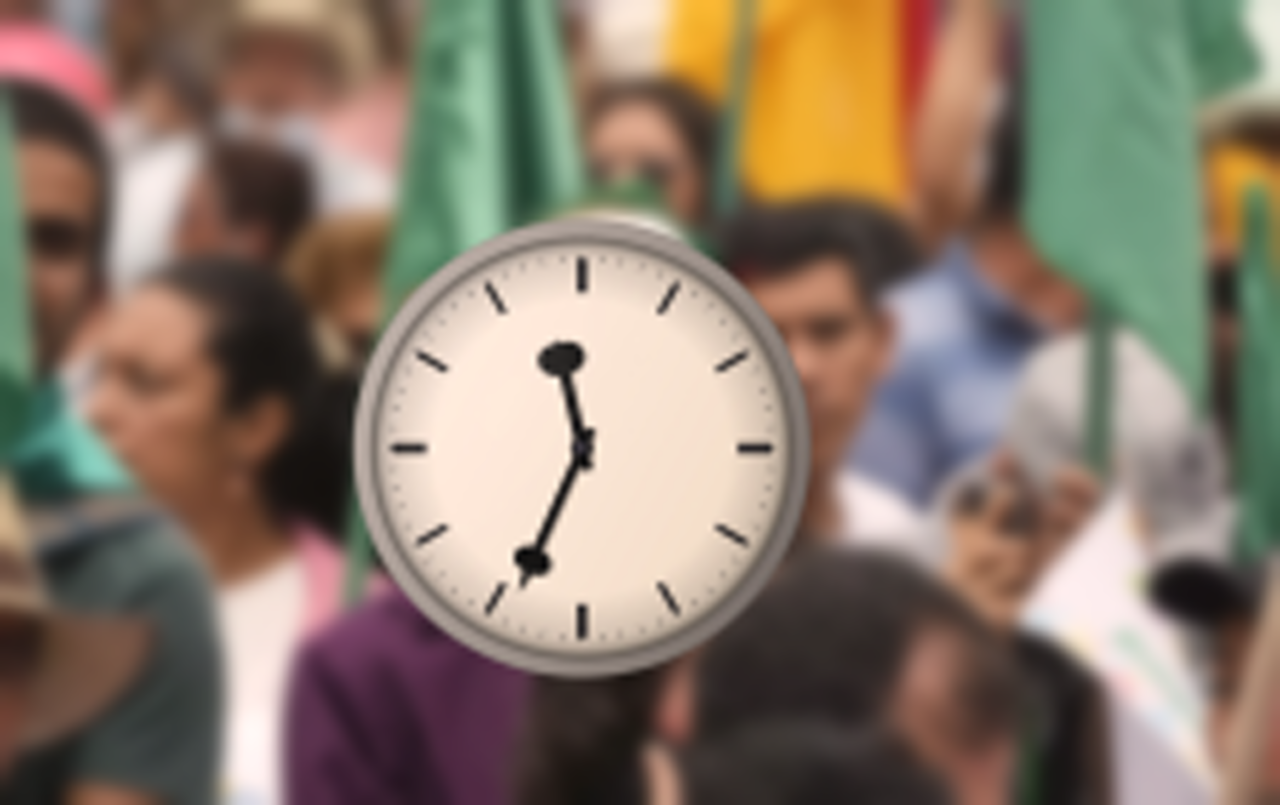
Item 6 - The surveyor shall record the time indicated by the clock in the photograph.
11:34
